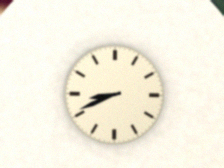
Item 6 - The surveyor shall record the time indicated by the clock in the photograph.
8:41
